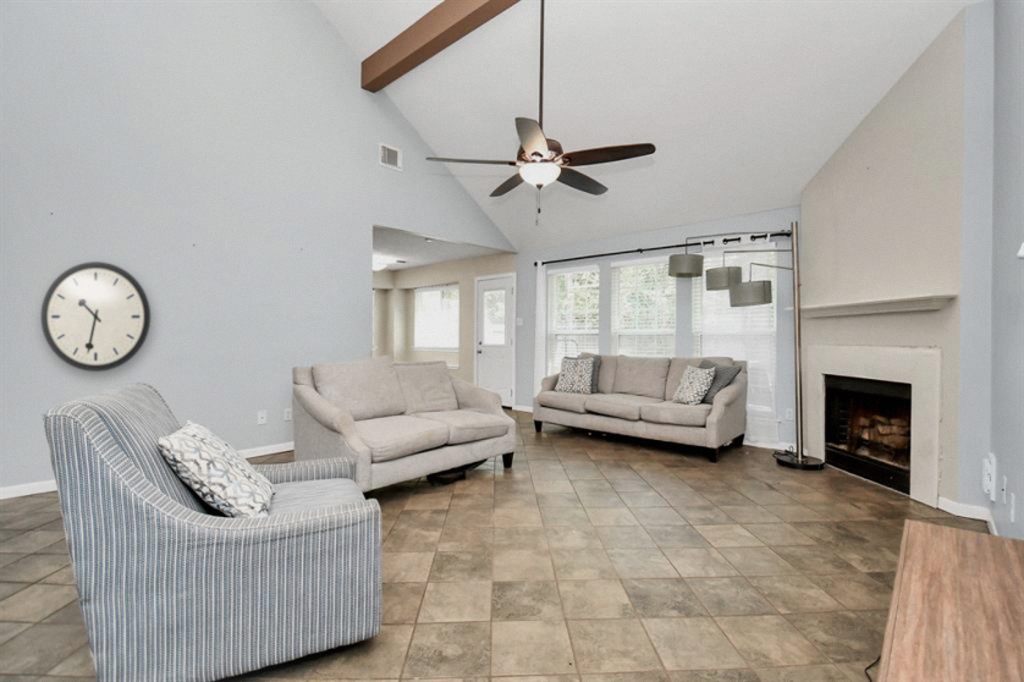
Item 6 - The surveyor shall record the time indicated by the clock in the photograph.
10:32
